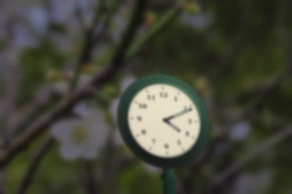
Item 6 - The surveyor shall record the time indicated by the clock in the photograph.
4:11
